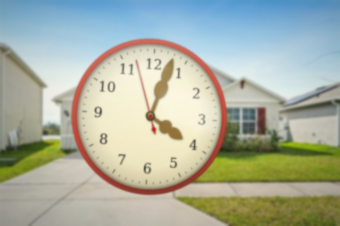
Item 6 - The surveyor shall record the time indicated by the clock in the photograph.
4:02:57
